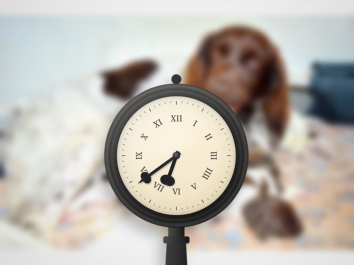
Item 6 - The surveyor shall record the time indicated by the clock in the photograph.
6:39
